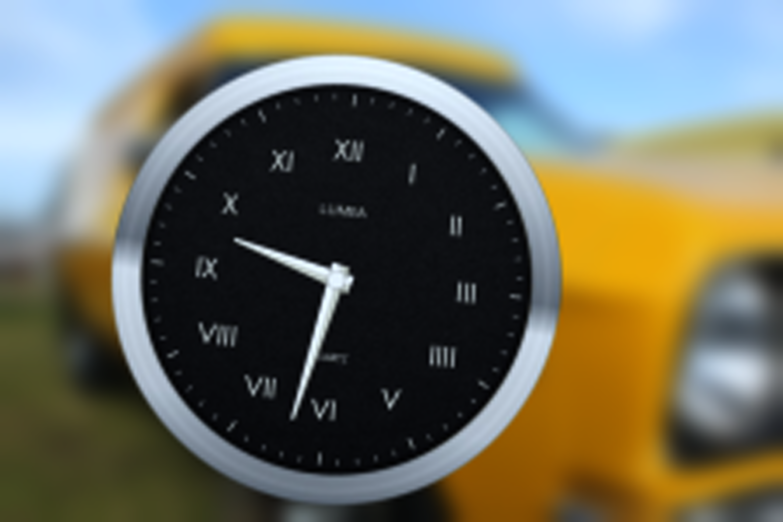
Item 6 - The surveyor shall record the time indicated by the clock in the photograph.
9:32
